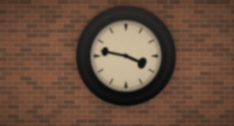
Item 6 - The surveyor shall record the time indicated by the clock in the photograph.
3:47
